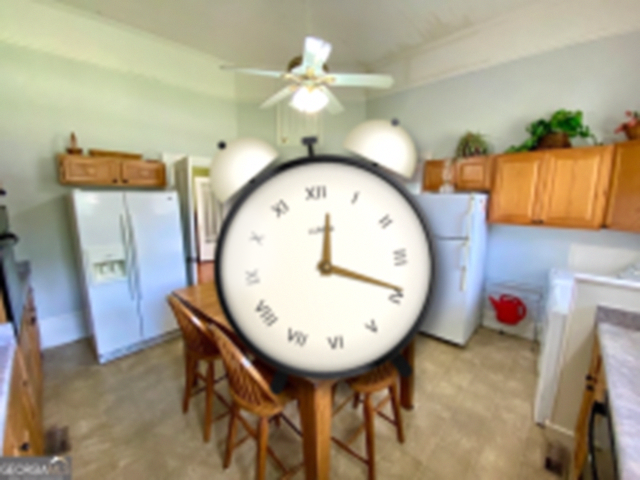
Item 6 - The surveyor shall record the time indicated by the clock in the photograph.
12:19
